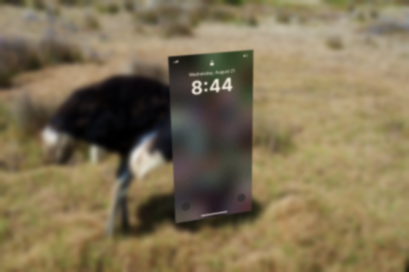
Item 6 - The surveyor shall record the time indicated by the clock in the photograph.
8:44
